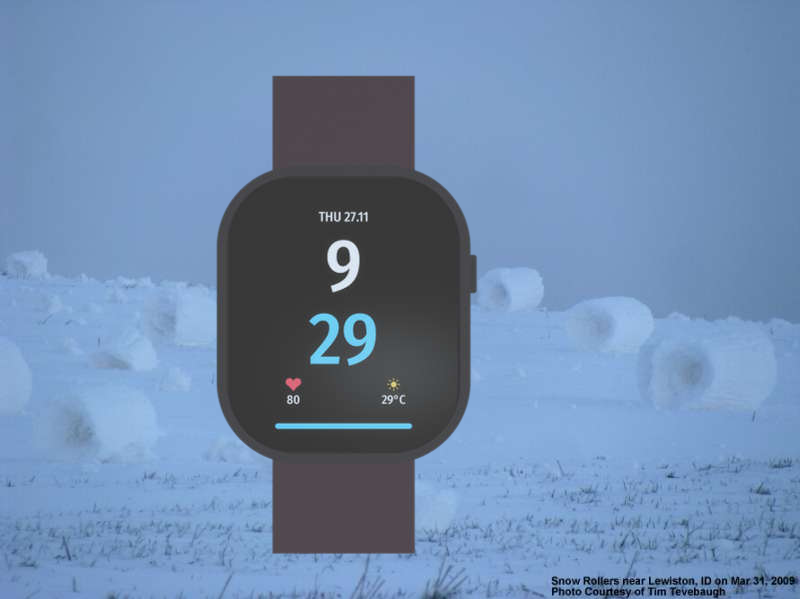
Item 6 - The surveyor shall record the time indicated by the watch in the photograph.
9:29
